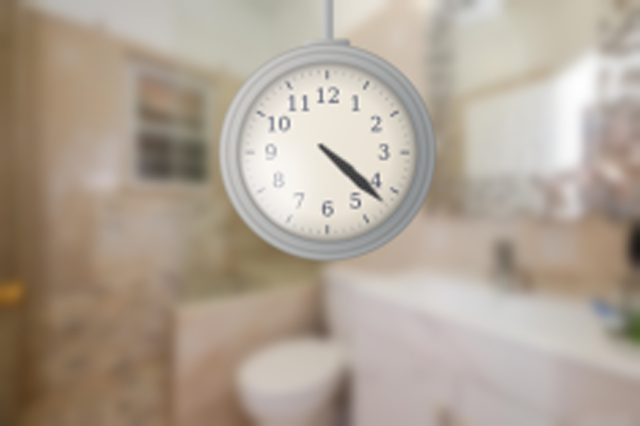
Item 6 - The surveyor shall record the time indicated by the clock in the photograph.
4:22
